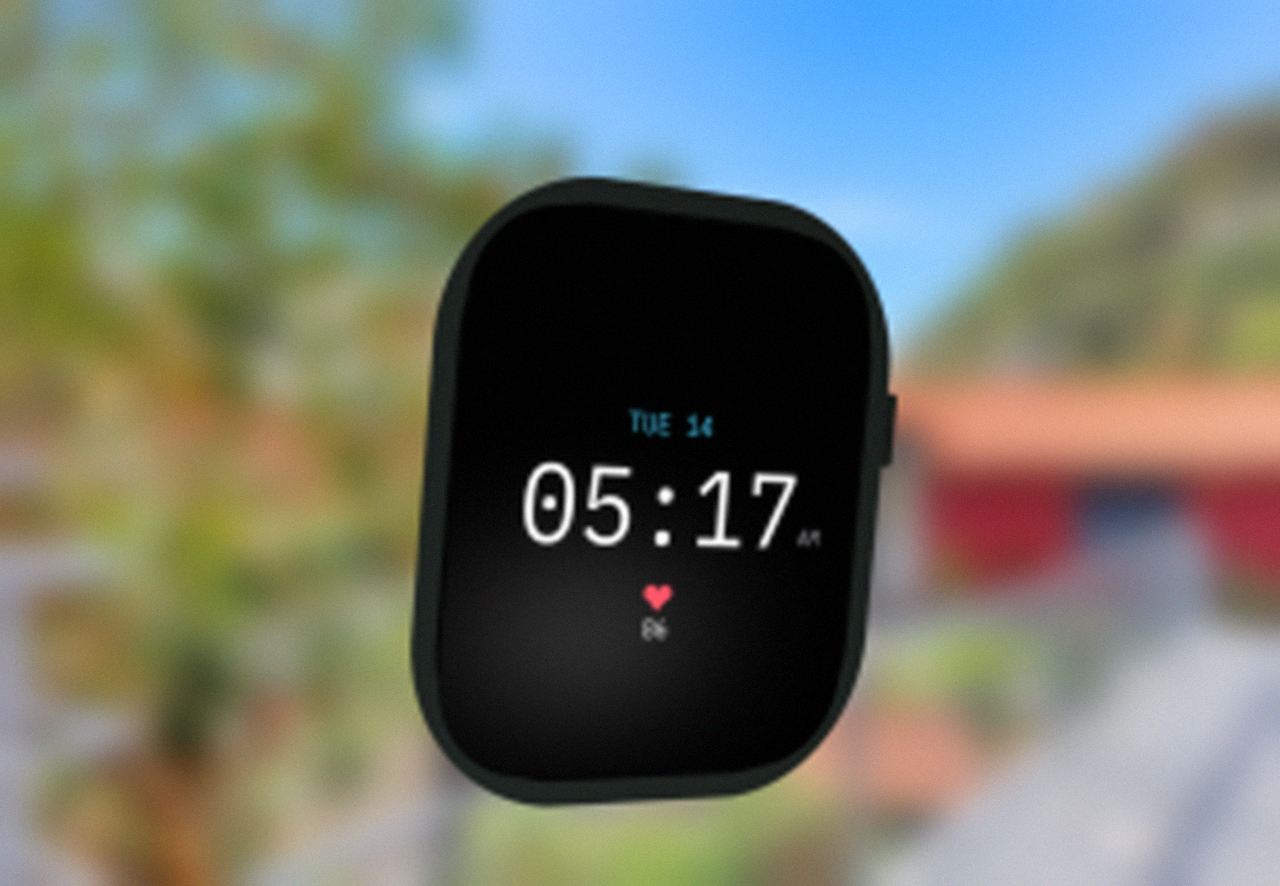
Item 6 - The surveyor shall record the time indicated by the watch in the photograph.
5:17
